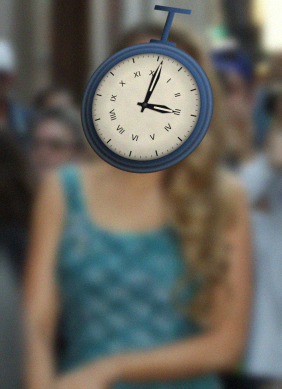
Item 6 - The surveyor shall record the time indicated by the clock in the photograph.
3:01
